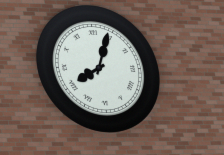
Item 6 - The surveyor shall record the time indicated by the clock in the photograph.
8:04
